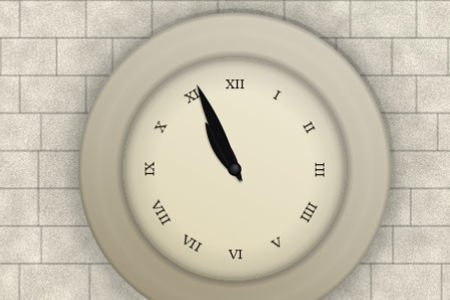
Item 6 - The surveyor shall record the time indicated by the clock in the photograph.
10:56
